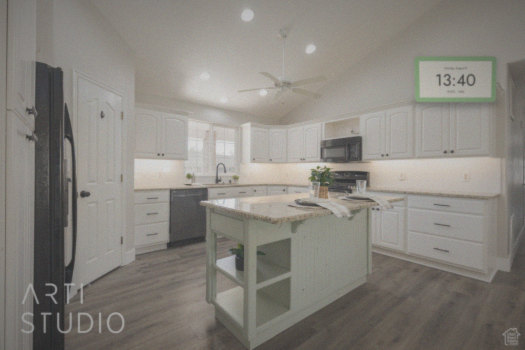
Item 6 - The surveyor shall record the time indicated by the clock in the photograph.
13:40
